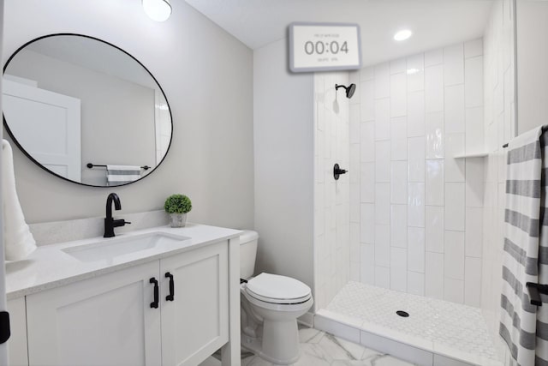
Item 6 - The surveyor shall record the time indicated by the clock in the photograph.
0:04
